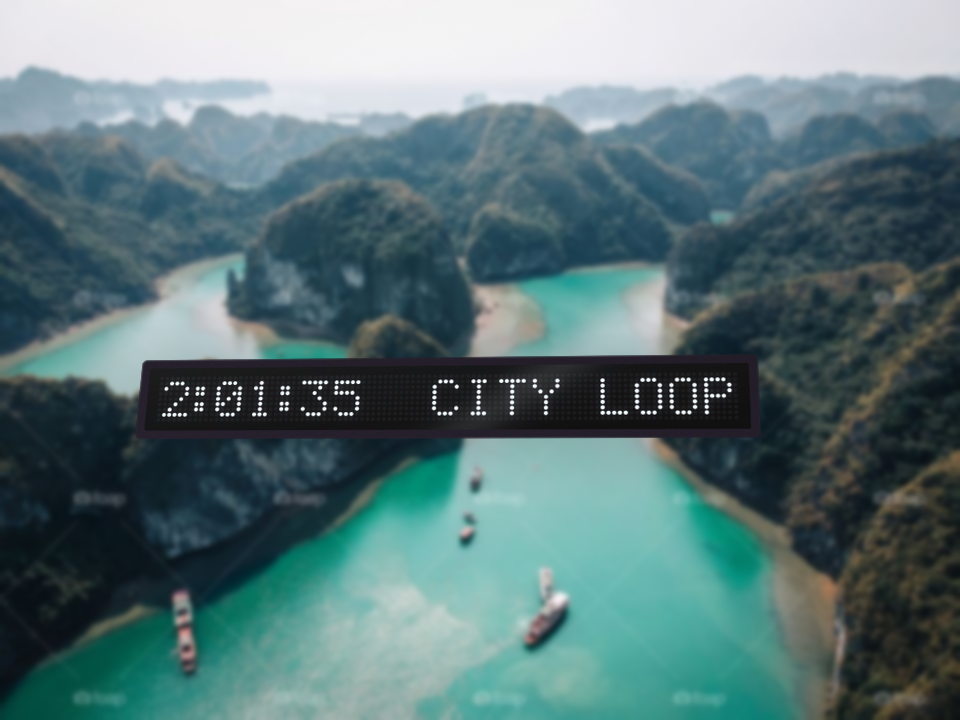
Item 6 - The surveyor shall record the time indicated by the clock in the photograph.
2:01:35
